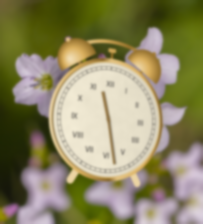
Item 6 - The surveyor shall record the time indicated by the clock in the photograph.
11:28
